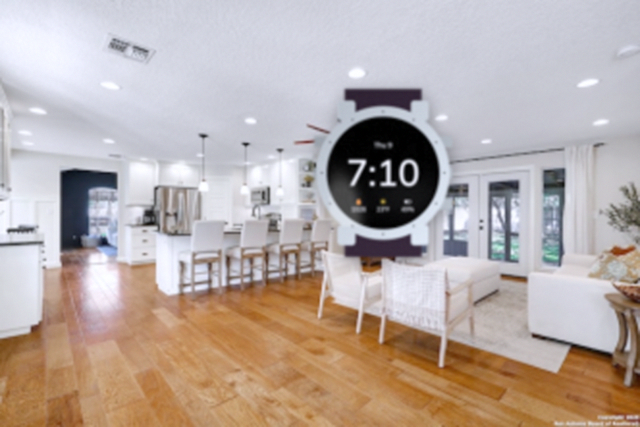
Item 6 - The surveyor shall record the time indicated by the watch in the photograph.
7:10
